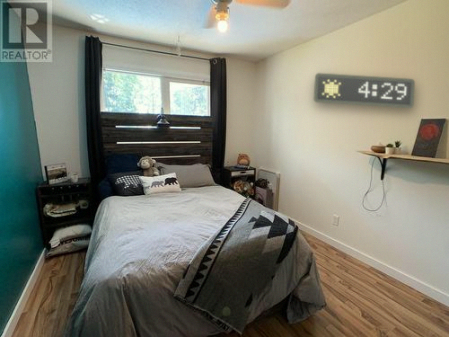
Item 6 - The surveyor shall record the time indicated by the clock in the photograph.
4:29
